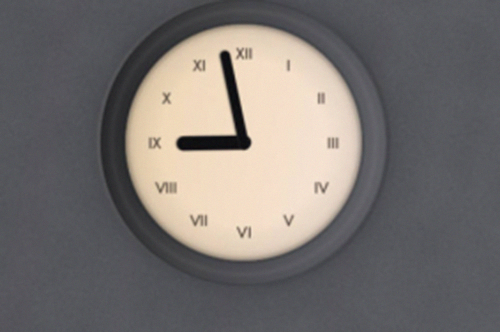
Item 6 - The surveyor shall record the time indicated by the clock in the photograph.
8:58
